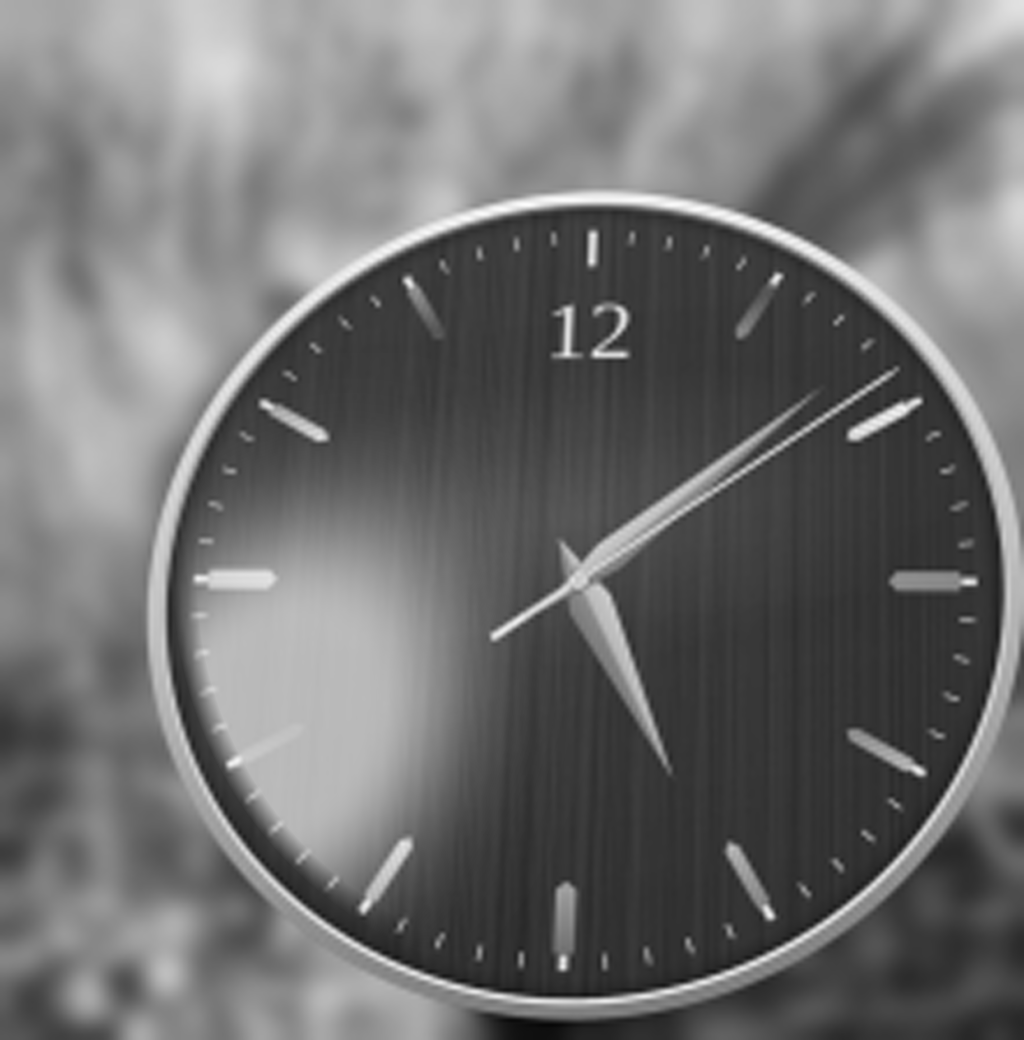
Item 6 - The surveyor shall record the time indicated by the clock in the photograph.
5:08:09
